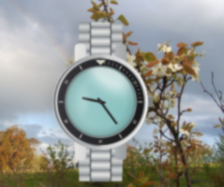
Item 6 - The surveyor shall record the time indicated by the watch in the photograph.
9:24
